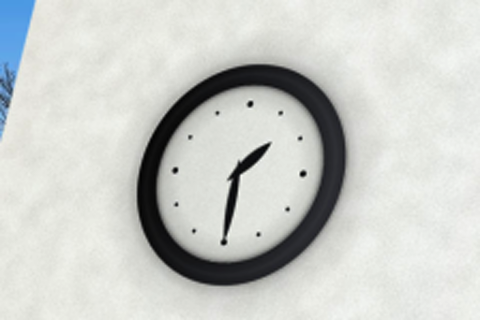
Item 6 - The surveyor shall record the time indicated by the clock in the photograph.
1:30
